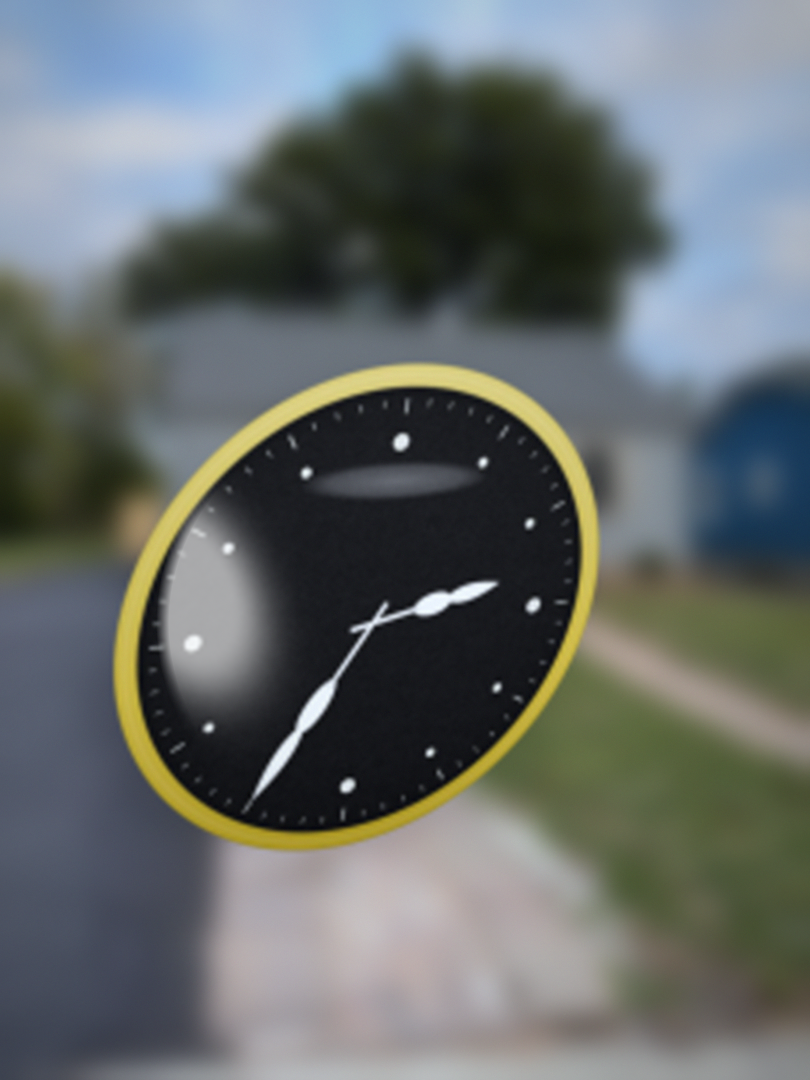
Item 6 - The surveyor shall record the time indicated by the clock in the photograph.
2:35
